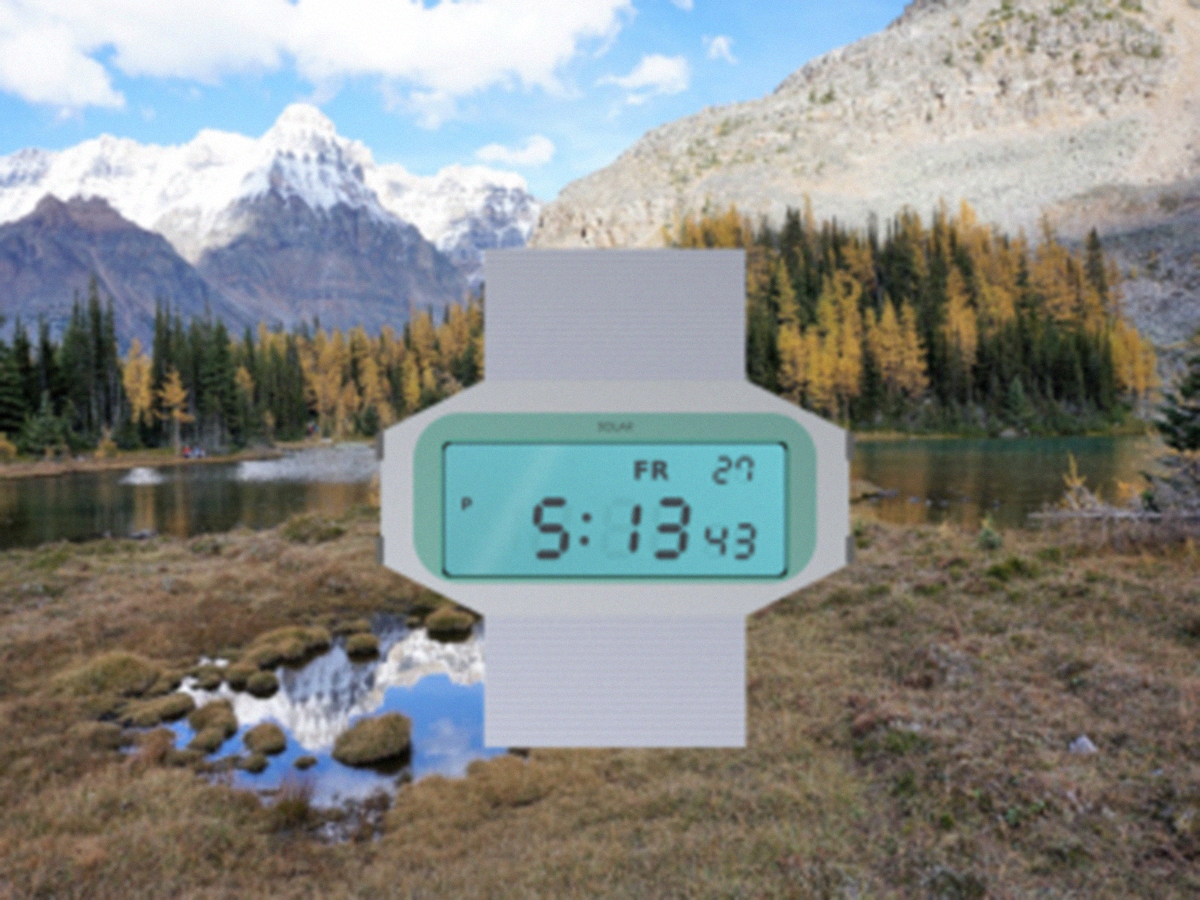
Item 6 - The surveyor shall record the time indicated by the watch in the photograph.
5:13:43
